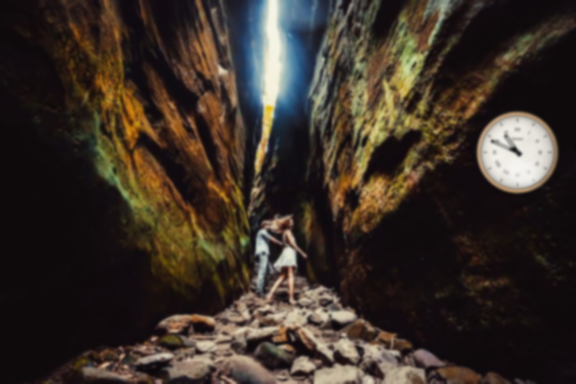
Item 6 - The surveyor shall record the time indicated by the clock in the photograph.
10:49
